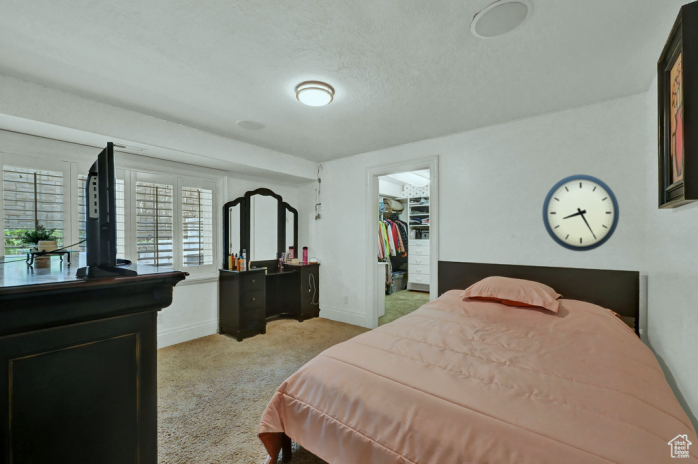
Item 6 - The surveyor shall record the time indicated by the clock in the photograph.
8:25
